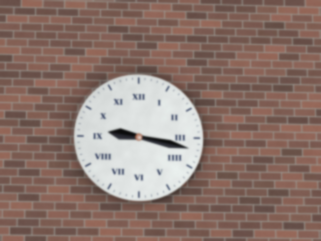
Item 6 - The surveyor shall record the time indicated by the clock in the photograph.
9:17
